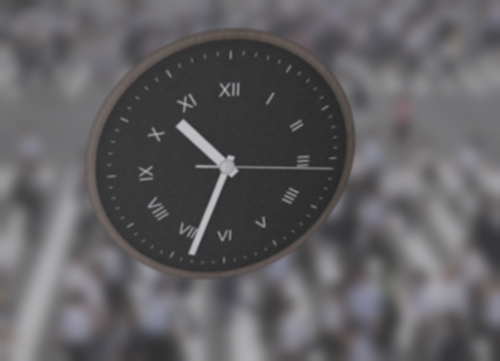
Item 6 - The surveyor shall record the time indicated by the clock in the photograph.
10:33:16
